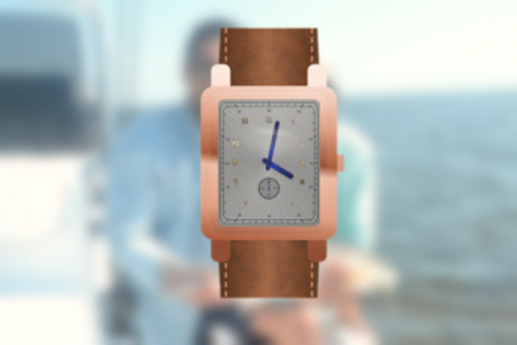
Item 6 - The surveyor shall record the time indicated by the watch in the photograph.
4:02
